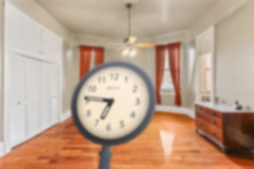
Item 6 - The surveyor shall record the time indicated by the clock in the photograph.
6:46
